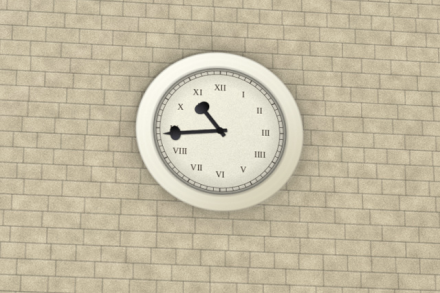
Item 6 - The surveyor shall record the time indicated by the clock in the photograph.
10:44
